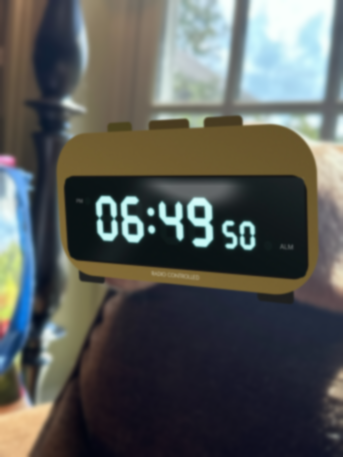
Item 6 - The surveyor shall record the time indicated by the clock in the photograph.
6:49:50
